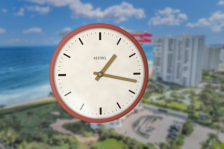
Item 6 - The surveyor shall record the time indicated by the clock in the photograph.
1:17
